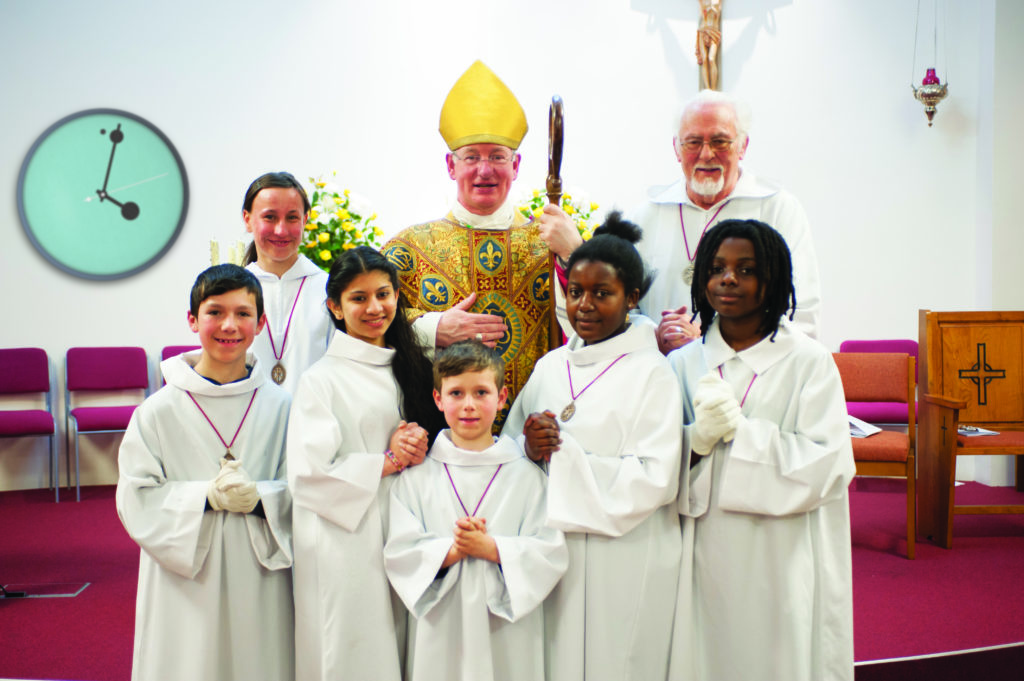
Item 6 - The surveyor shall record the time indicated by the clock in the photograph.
4:02:12
